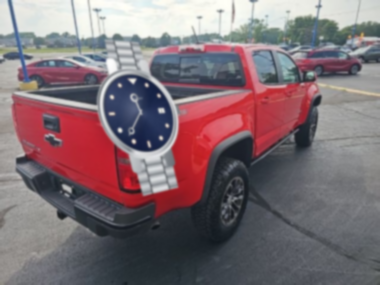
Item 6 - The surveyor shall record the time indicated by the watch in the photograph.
11:37
